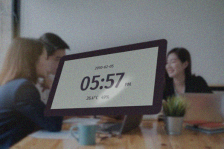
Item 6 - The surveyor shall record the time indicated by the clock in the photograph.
5:57
